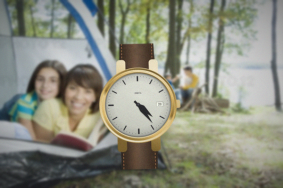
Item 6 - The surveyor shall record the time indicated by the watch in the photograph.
4:24
